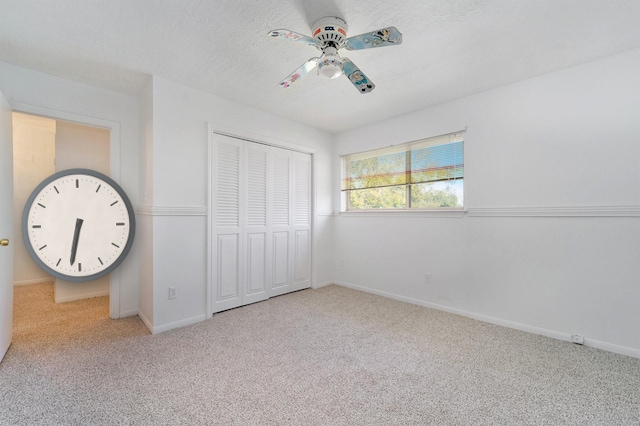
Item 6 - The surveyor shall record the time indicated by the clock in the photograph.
6:32
